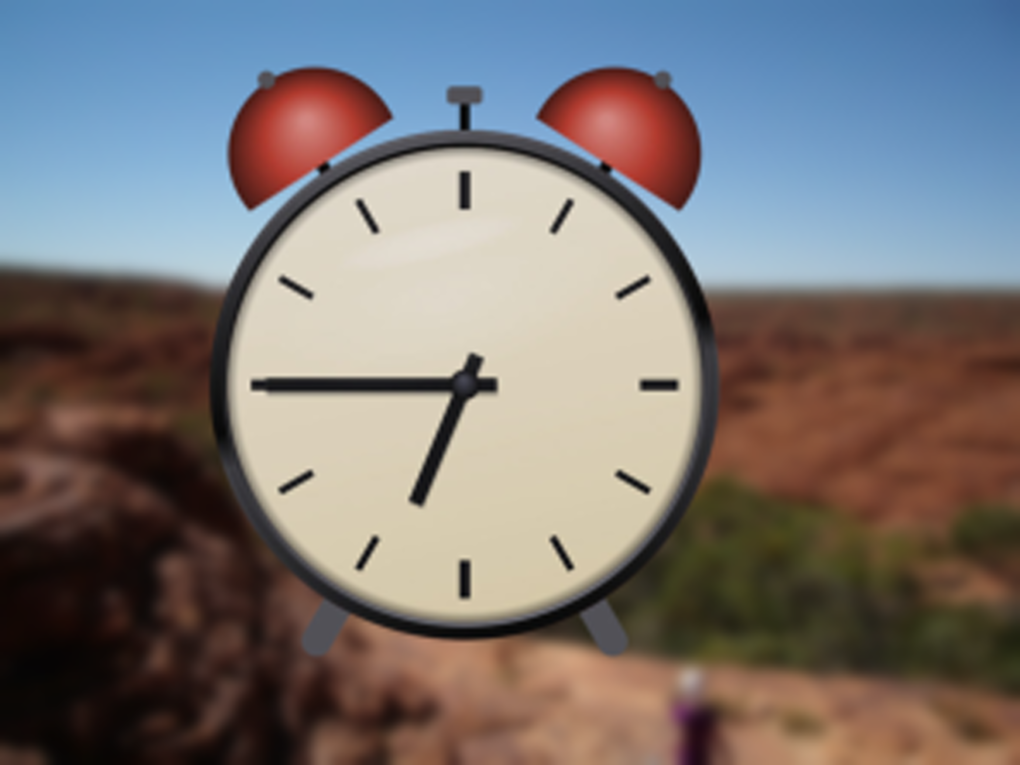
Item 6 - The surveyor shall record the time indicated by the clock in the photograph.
6:45
